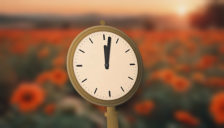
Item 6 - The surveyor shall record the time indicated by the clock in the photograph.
12:02
